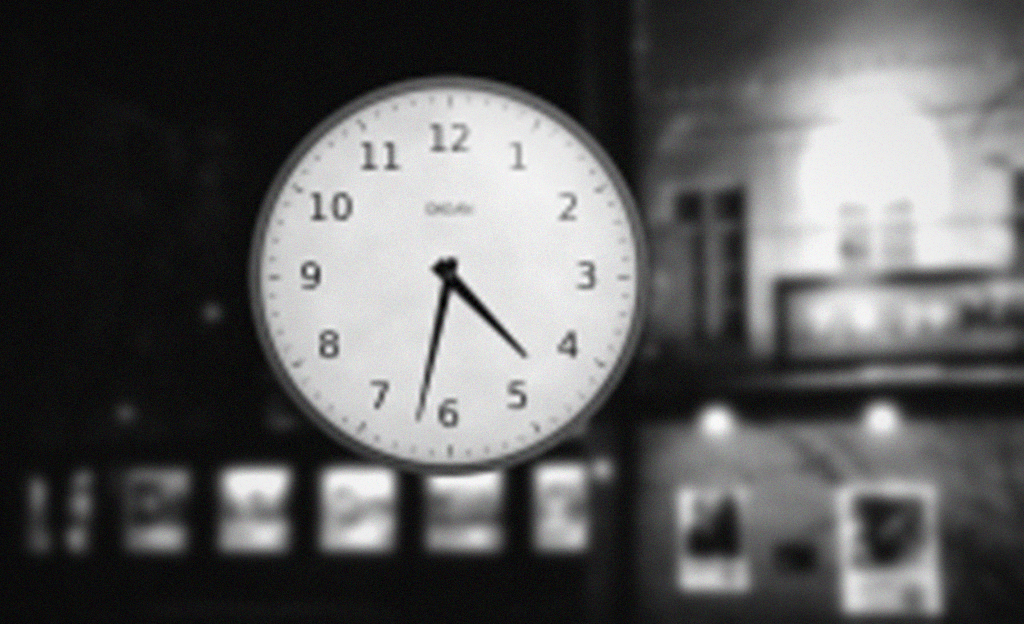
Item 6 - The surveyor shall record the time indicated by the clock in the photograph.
4:32
